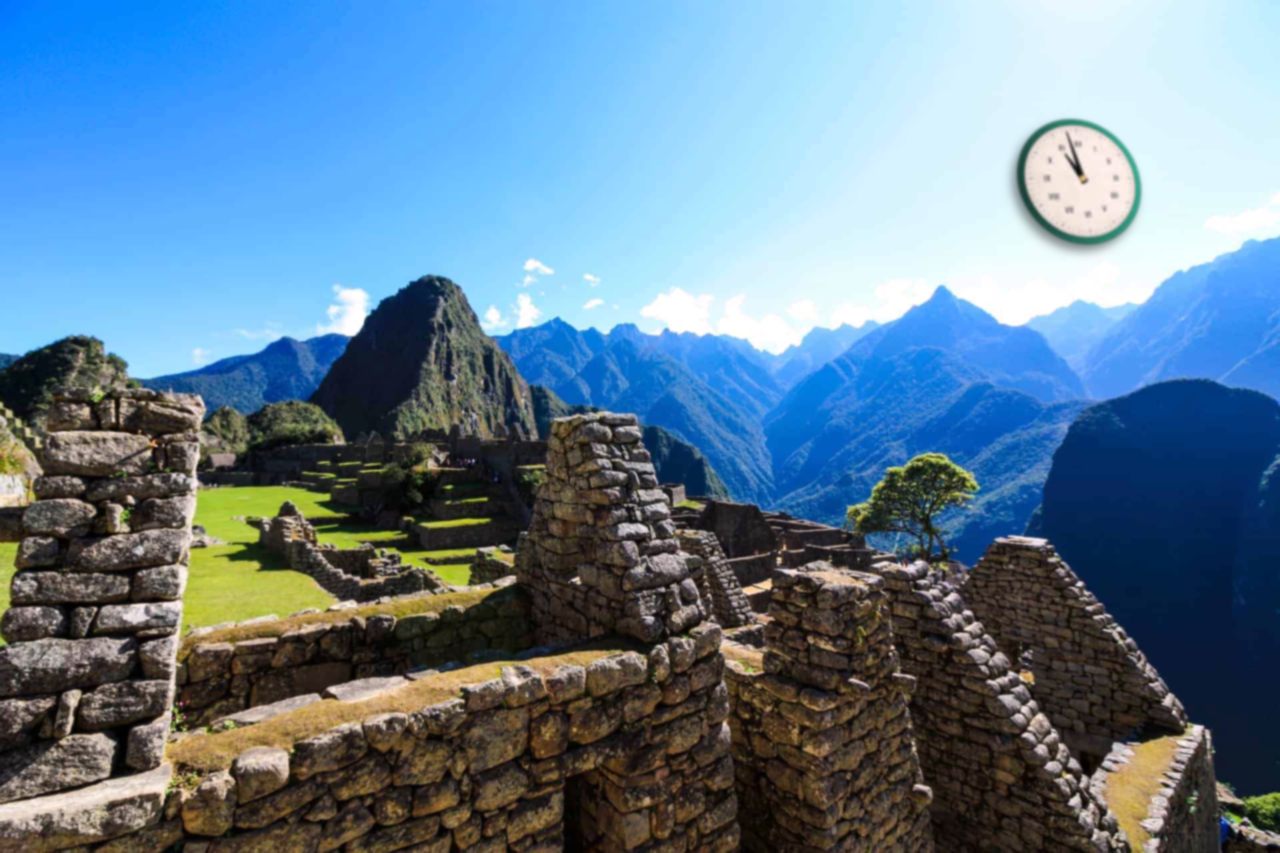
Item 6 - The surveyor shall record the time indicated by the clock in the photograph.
10:58
